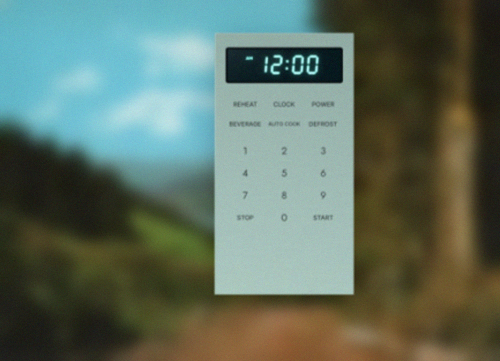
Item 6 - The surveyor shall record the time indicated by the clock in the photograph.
12:00
